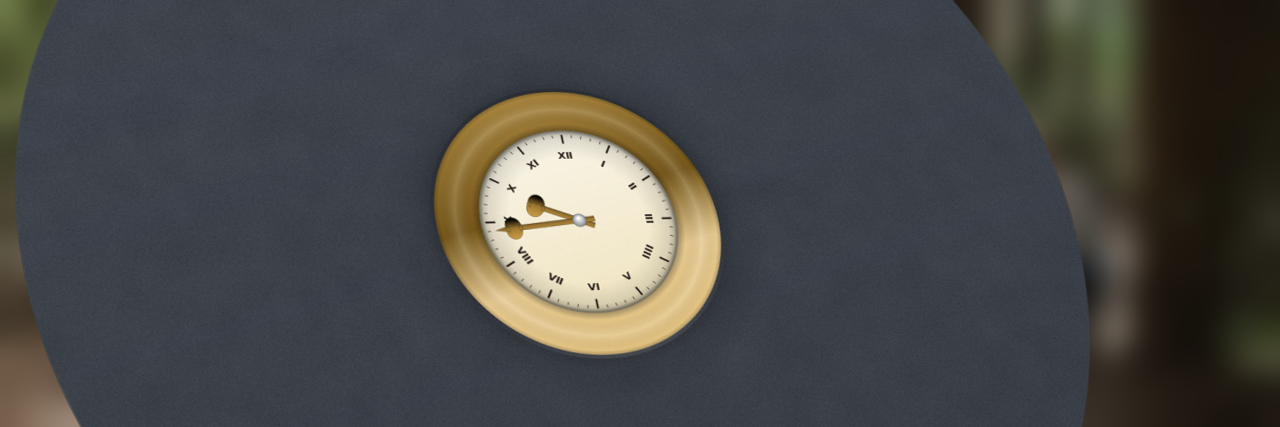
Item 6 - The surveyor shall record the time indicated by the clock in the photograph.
9:44
